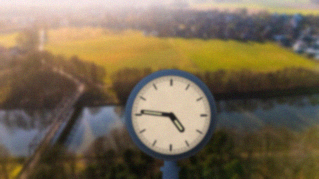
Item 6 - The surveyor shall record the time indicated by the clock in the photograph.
4:46
